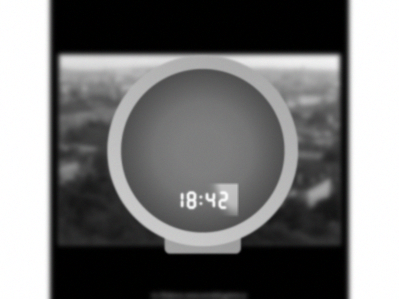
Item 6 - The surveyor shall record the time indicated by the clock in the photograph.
18:42
